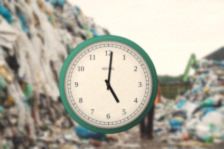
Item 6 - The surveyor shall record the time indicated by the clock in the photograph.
5:01
